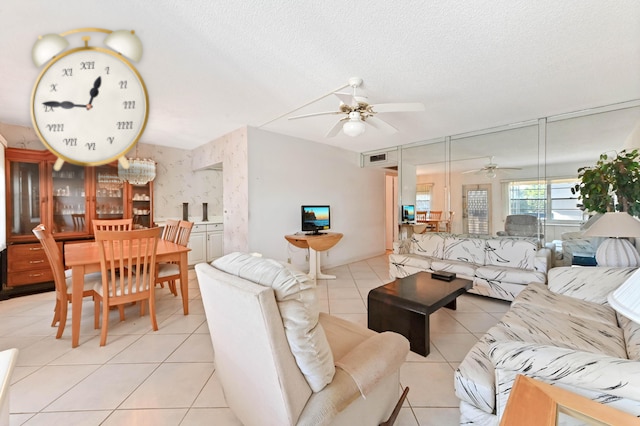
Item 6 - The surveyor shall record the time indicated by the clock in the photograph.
12:46
